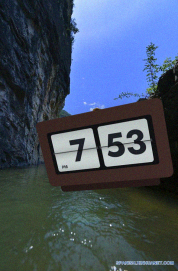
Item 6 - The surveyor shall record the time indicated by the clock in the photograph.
7:53
